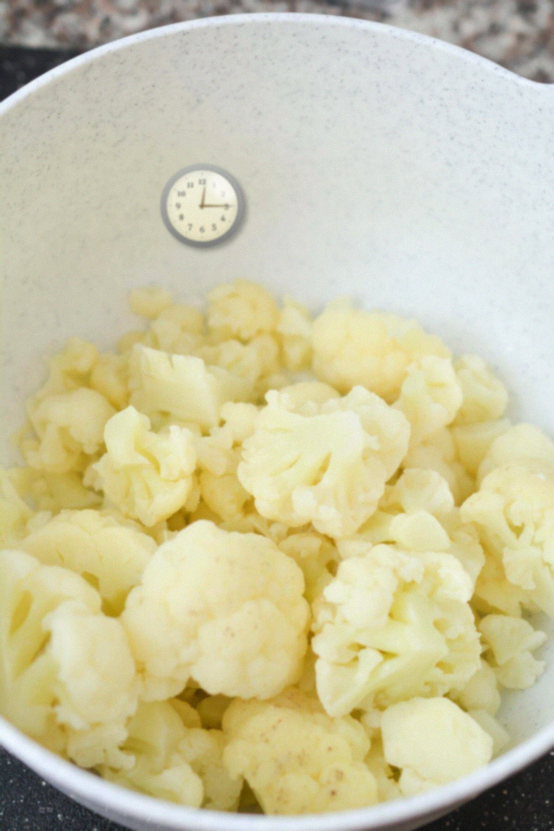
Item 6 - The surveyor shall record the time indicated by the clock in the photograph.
12:15
